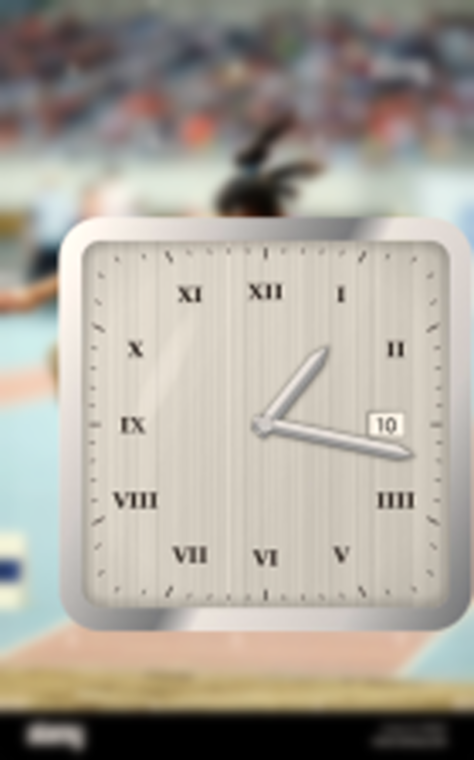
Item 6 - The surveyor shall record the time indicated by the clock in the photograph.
1:17
